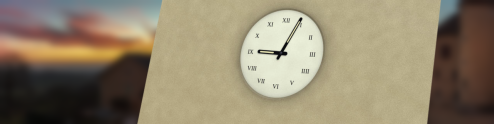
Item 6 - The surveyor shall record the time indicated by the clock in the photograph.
9:04
